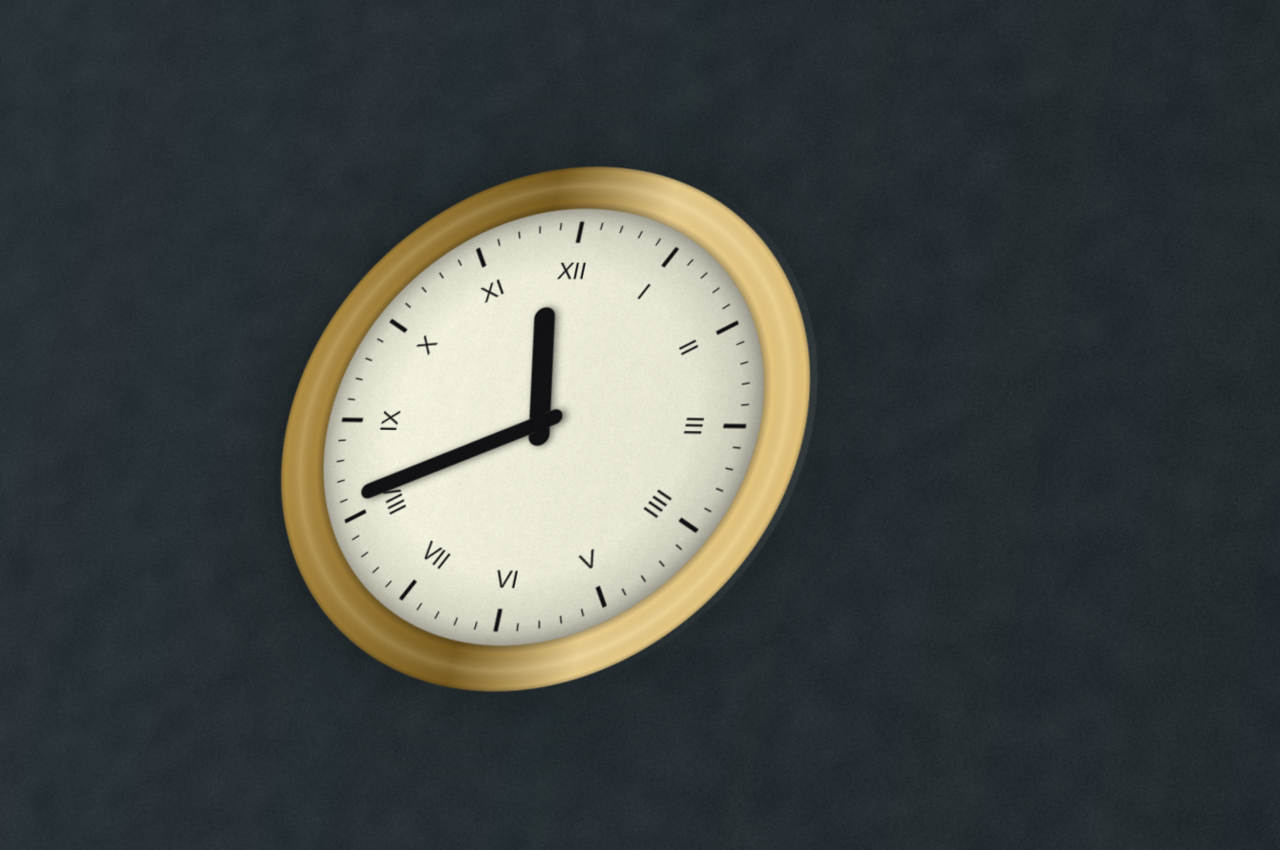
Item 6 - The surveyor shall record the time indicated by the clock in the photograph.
11:41
